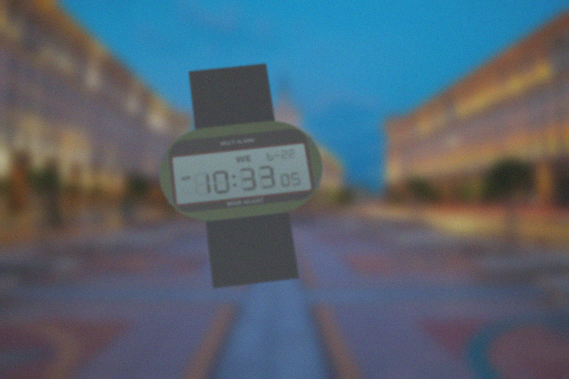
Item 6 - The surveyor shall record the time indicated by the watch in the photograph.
10:33:05
